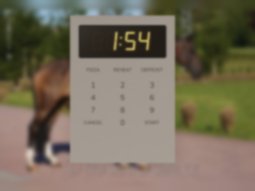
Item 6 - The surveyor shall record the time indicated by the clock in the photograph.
1:54
